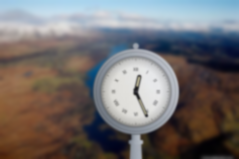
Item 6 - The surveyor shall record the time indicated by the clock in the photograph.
12:26
